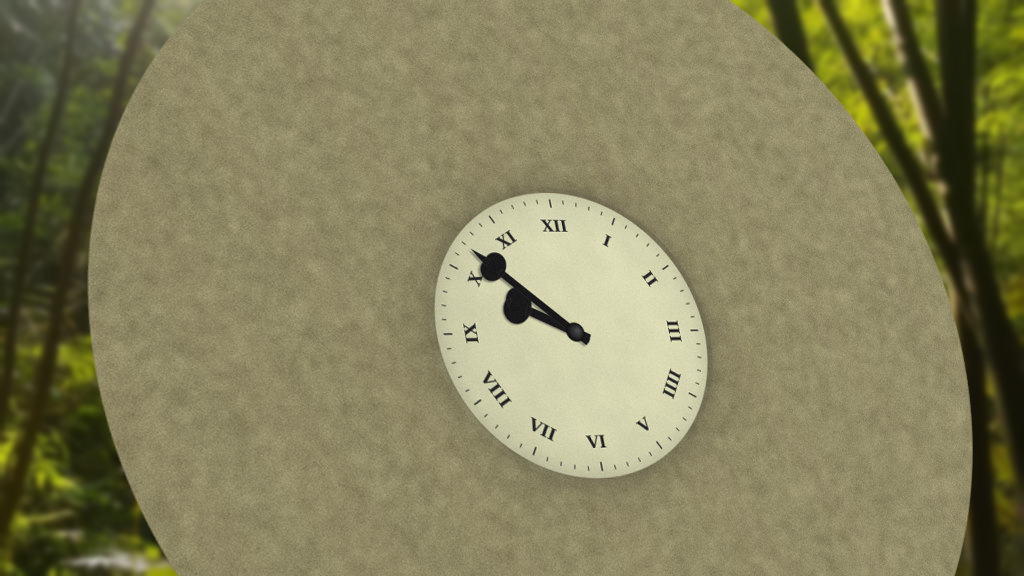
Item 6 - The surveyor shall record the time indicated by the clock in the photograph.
9:52
